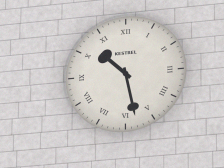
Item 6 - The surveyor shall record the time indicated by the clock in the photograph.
10:28
